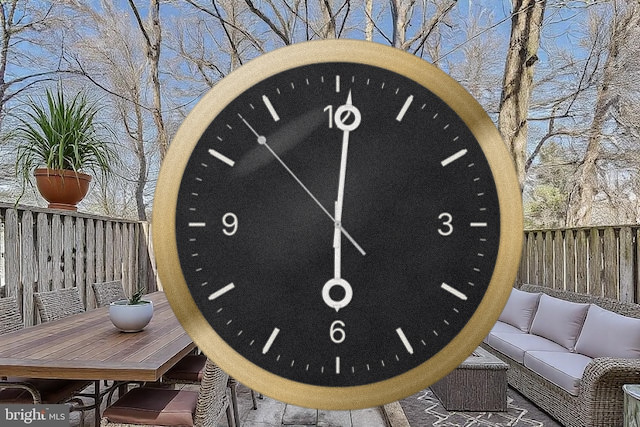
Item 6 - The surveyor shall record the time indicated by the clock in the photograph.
6:00:53
